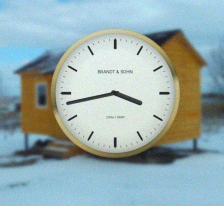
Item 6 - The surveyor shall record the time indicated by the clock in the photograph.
3:43
